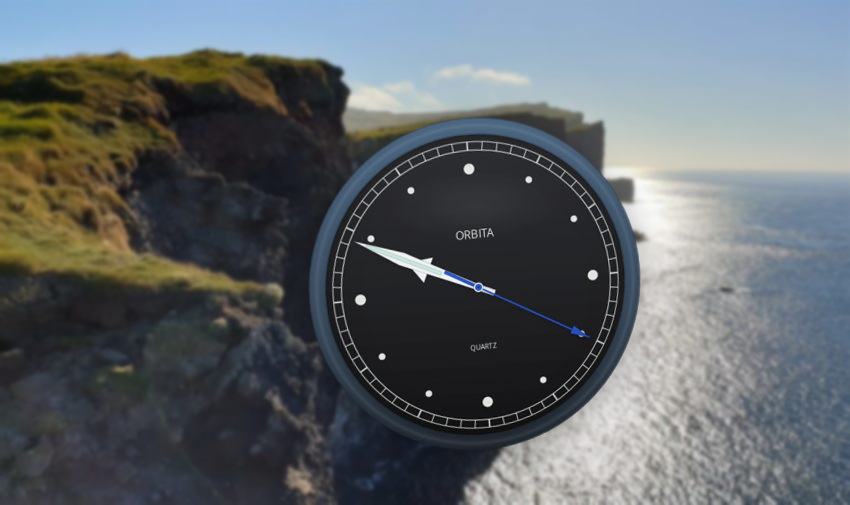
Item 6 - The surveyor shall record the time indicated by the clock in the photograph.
9:49:20
